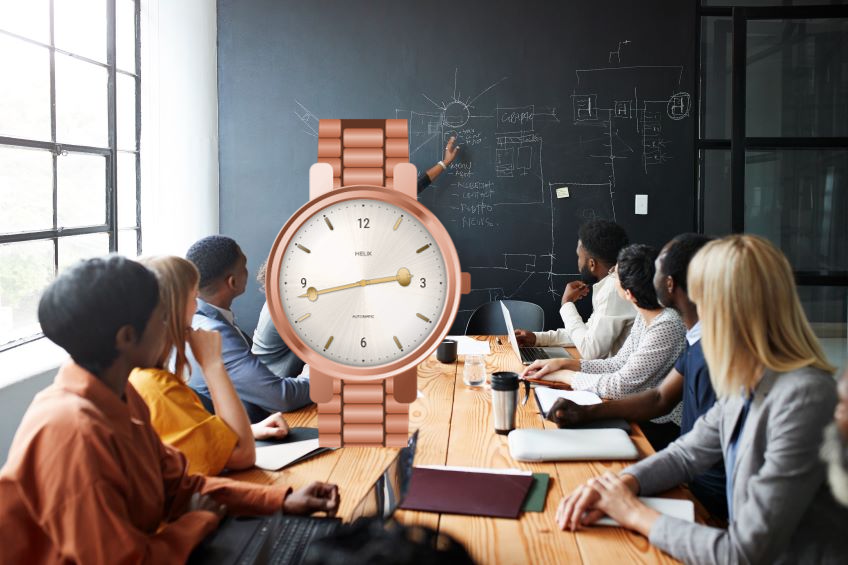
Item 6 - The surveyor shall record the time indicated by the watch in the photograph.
2:43
